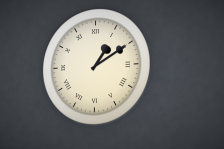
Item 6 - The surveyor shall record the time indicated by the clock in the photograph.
1:10
